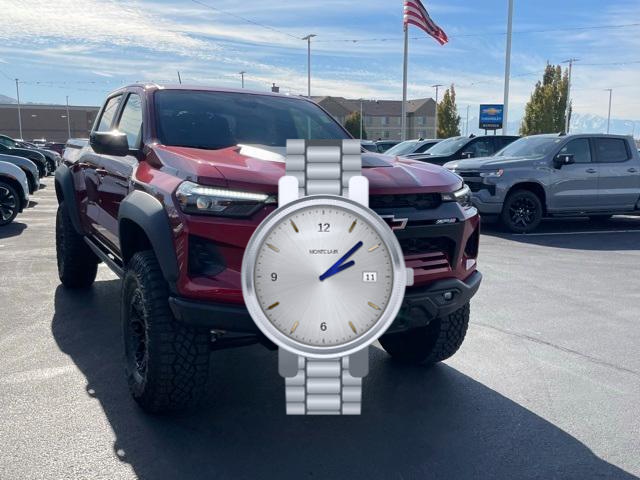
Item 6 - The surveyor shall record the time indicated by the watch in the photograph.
2:08
